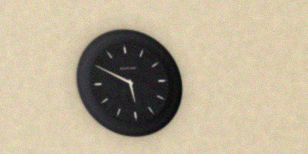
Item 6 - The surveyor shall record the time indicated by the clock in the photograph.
5:50
